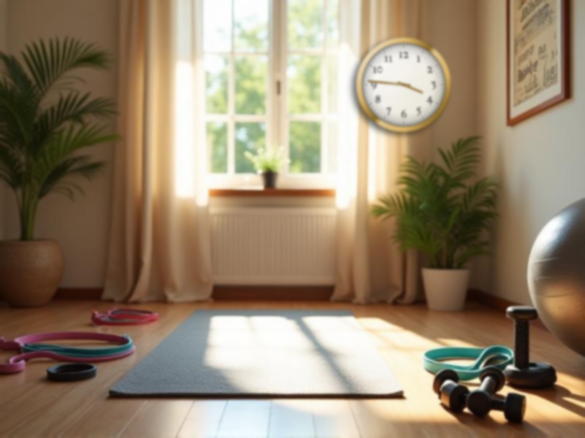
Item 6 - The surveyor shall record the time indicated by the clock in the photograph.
3:46
